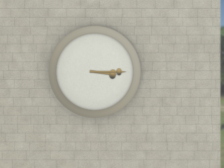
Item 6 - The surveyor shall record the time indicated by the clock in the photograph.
3:15
